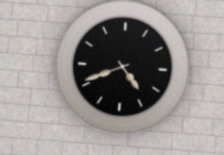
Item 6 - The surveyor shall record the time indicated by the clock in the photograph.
4:41
